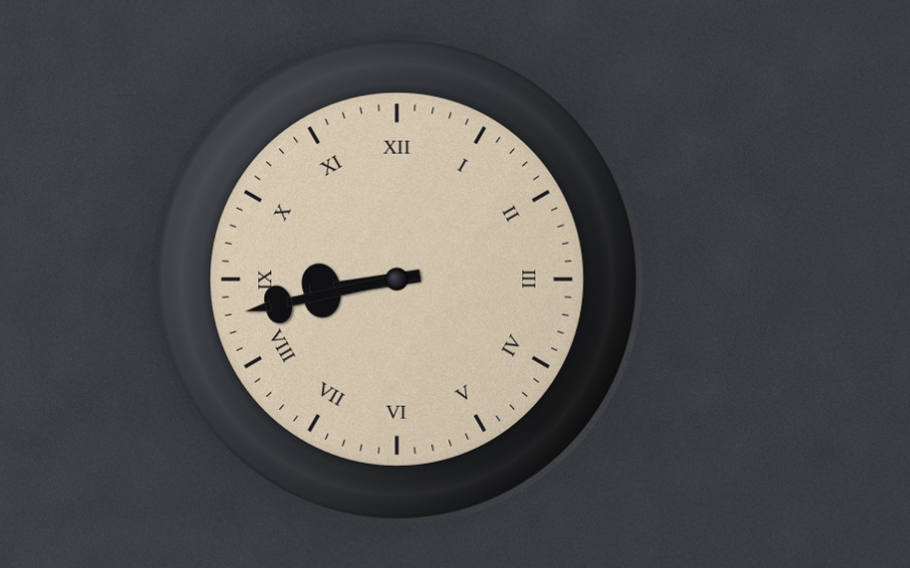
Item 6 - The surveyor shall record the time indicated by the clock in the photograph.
8:43
